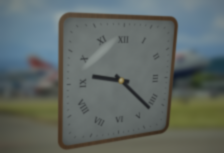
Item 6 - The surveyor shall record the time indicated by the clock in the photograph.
9:22
